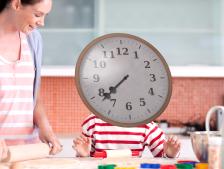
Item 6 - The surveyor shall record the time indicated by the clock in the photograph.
7:38
